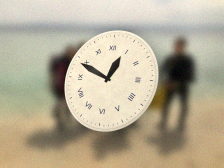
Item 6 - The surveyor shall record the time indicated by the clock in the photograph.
12:49
